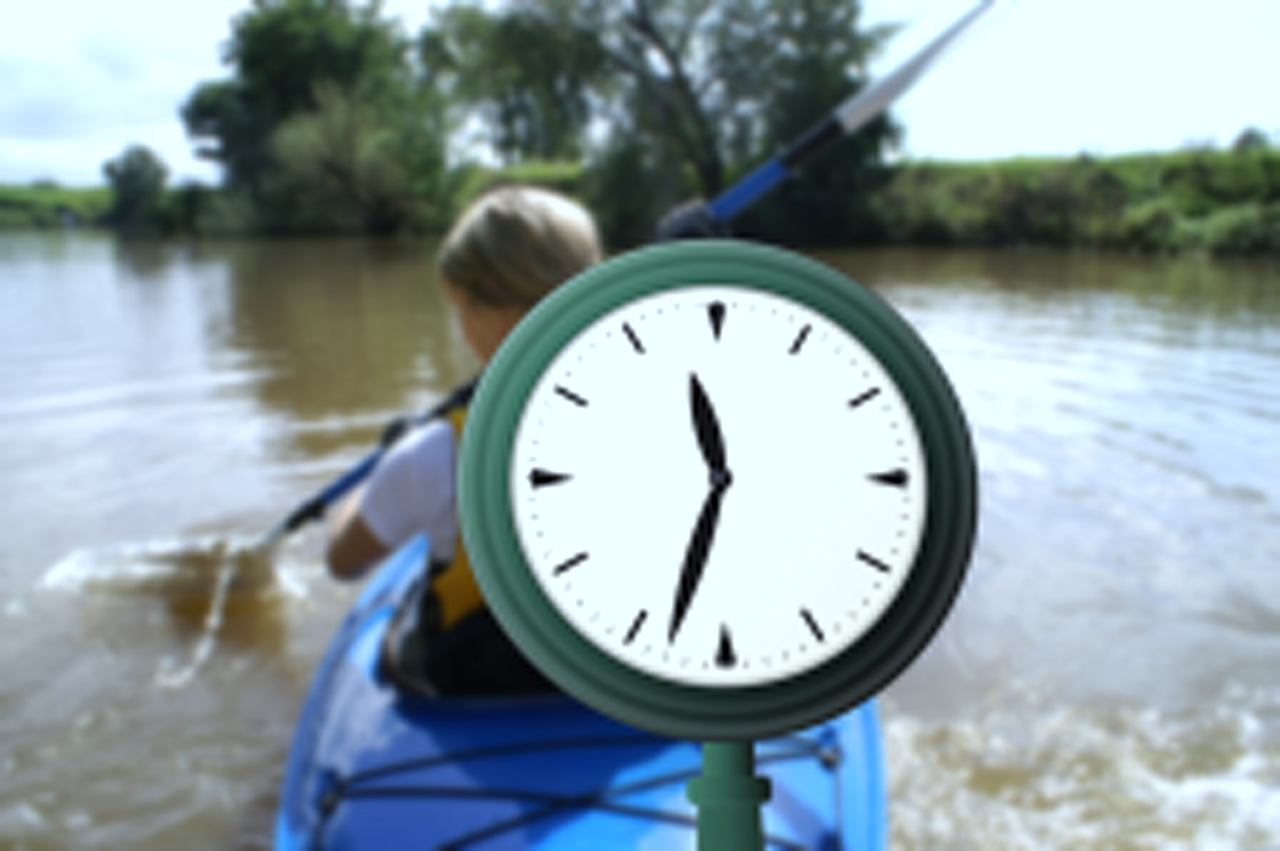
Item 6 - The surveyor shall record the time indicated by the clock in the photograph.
11:33
